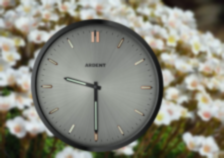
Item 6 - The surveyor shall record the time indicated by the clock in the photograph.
9:30
